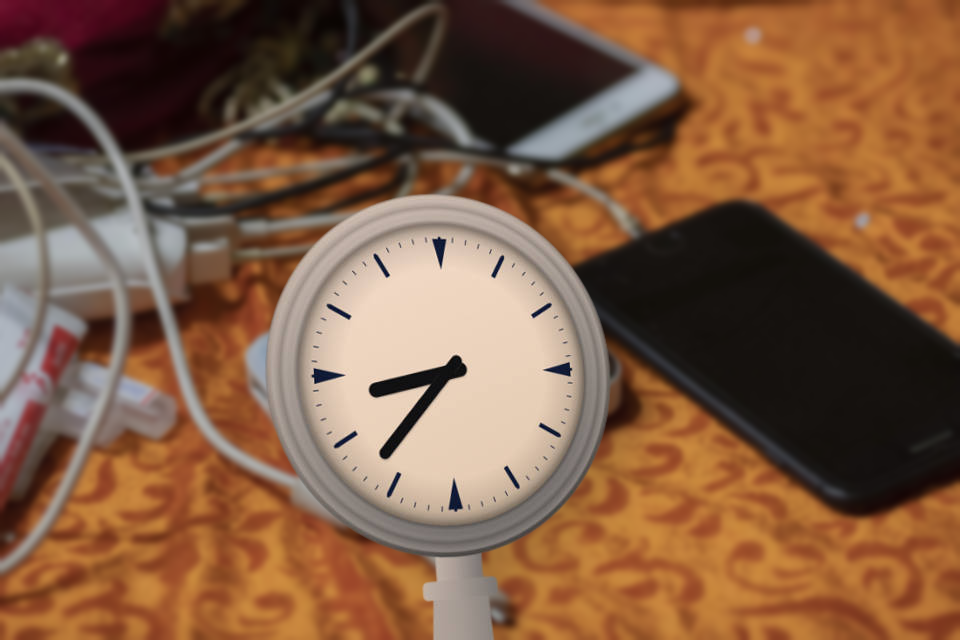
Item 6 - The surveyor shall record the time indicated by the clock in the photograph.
8:37
